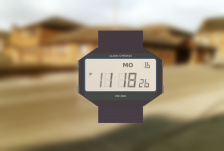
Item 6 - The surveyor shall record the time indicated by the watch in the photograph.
11:18:26
